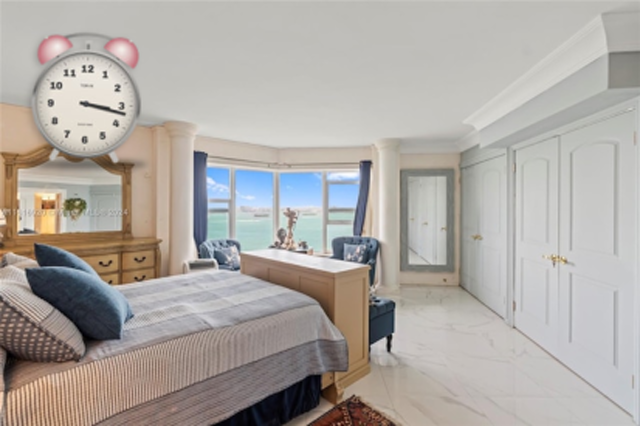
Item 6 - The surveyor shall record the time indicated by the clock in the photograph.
3:17
